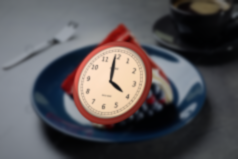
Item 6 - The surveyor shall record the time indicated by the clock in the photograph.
3:59
